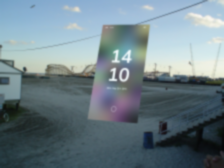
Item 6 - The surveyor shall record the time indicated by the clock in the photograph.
14:10
